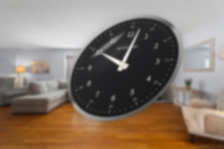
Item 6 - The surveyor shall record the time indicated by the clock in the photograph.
10:02
